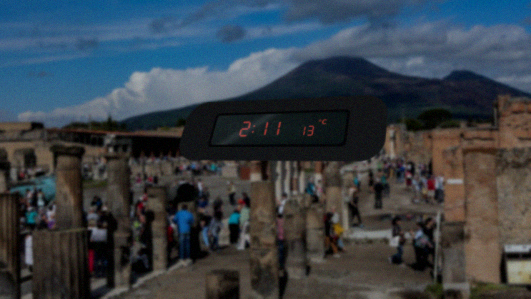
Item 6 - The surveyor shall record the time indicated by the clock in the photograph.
2:11
